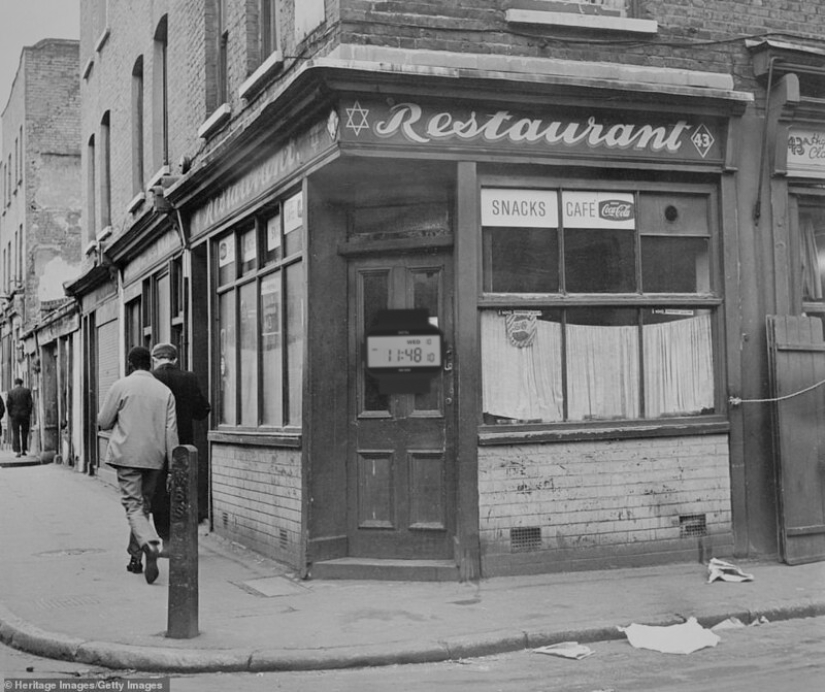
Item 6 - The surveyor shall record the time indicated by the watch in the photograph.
11:48
